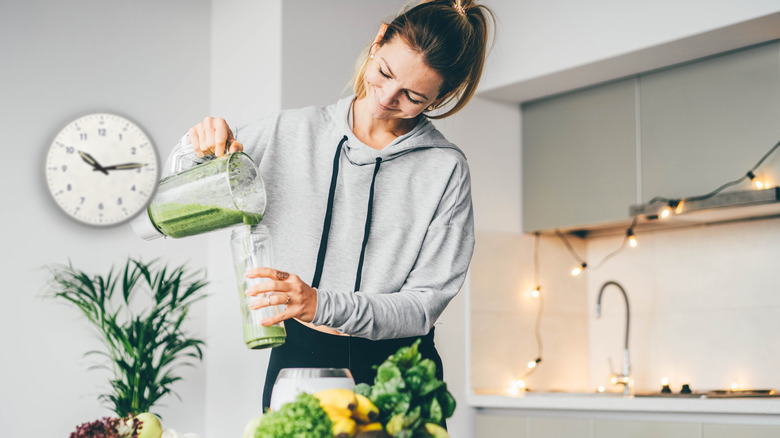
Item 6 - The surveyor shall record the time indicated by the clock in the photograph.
10:14
